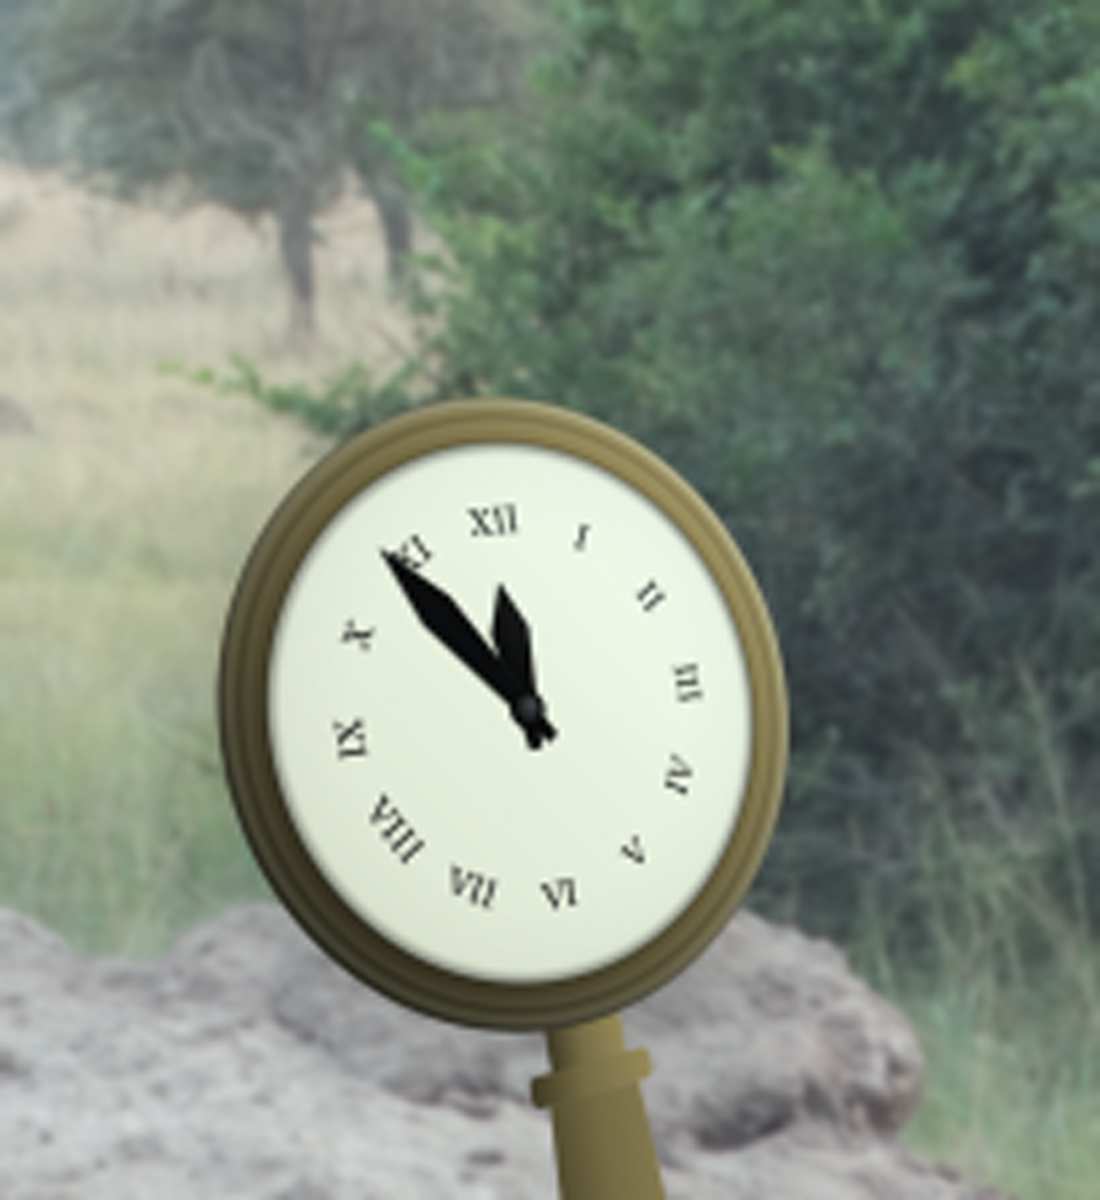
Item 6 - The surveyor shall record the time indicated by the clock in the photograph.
11:54
